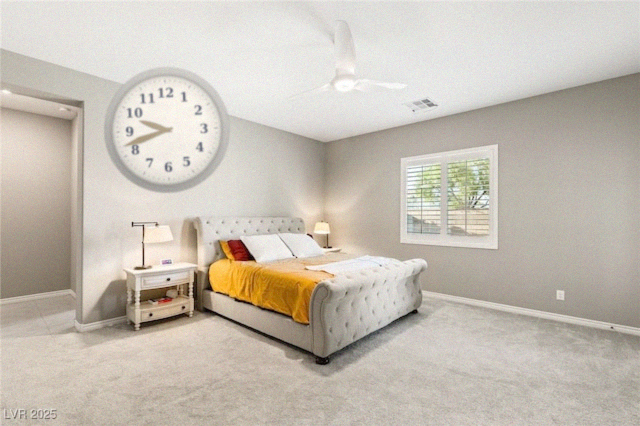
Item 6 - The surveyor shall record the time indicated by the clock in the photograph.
9:42
